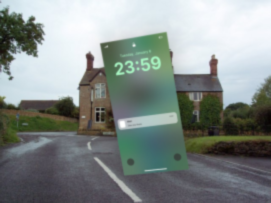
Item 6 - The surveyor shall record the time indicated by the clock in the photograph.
23:59
